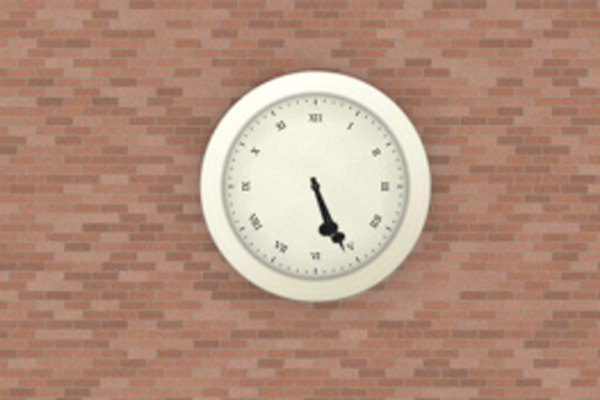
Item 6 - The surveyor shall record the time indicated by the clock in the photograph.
5:26
